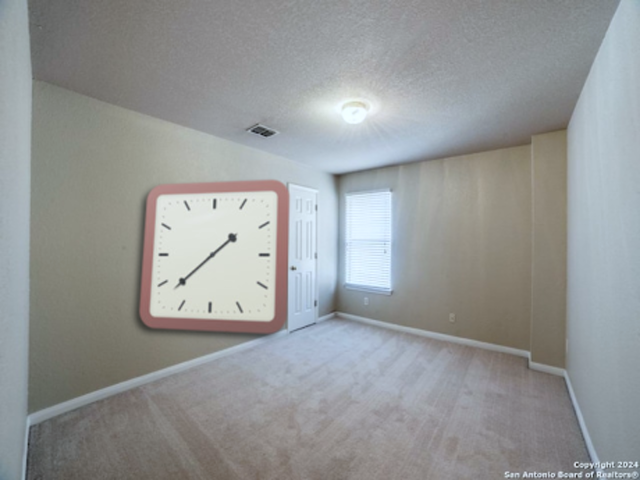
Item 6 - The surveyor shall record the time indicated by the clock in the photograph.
1:38
